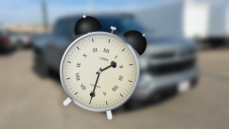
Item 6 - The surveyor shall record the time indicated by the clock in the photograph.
1:30
